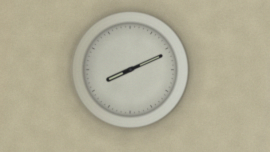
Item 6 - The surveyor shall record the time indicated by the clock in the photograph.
8:11
